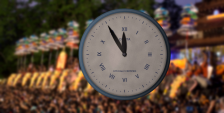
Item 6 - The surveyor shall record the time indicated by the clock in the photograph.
11:55
